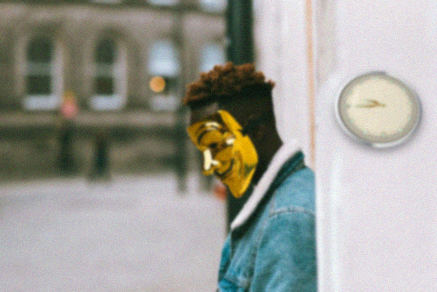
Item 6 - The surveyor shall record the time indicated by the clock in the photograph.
9:45
